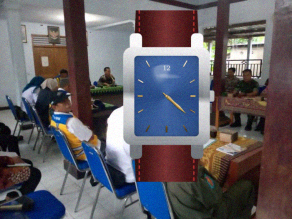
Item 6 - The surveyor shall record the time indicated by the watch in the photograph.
4:22
